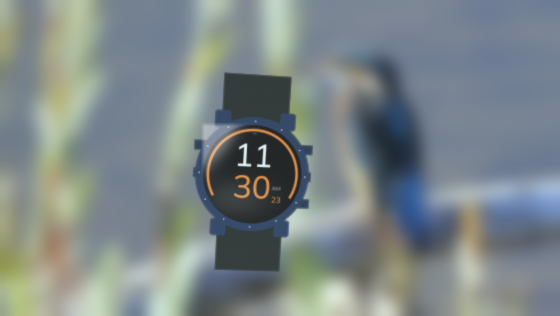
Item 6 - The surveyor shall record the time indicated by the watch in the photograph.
11:30
